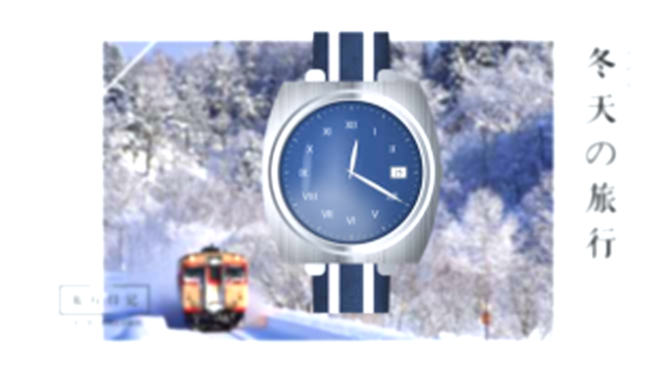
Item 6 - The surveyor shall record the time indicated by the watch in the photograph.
12:20
